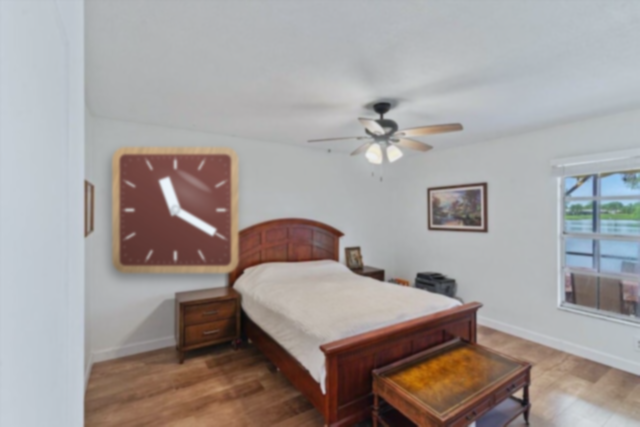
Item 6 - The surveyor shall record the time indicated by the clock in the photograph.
11:20
